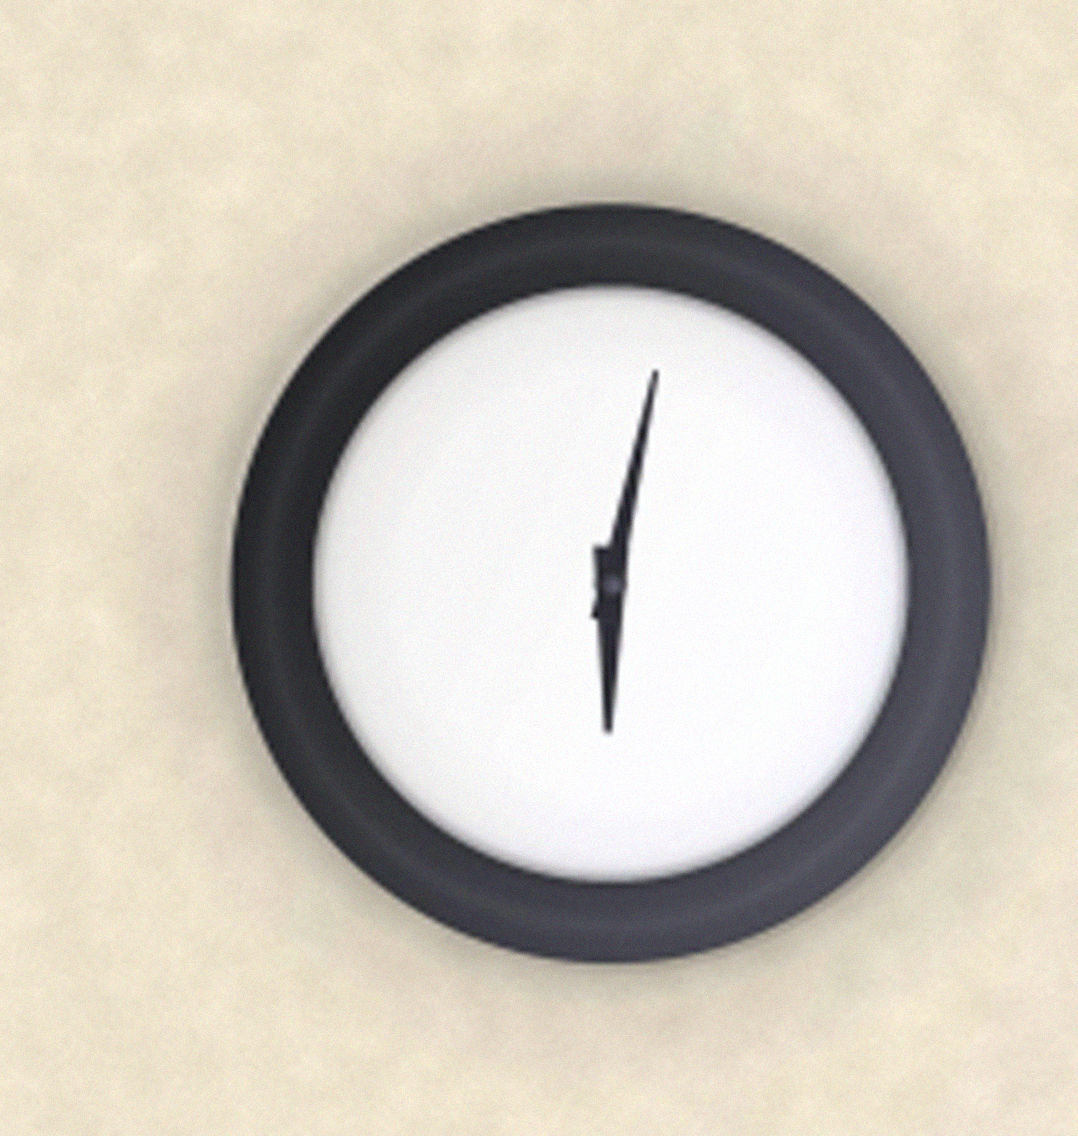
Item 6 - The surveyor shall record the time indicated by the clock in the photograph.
6:02
